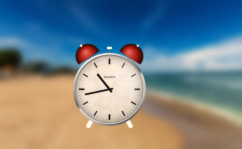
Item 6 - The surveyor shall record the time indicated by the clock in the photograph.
10:43
